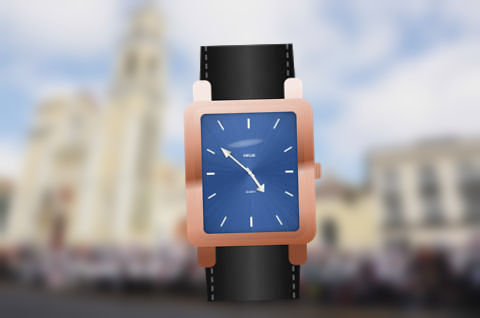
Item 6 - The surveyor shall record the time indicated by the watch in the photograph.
4:52
